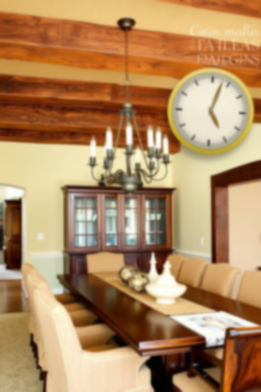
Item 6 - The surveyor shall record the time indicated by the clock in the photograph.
5:03
